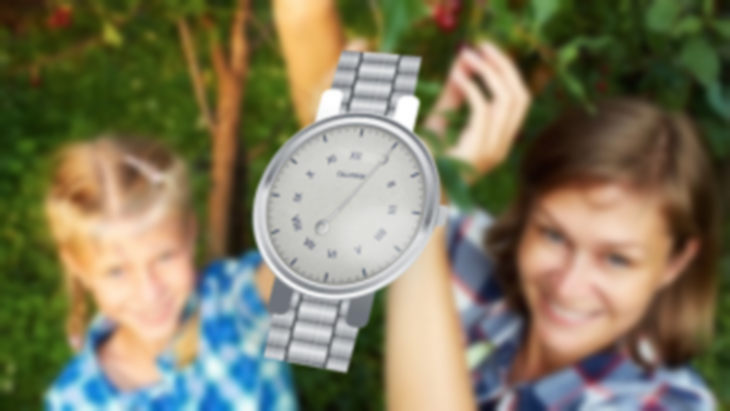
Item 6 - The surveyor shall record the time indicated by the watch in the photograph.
7:05
